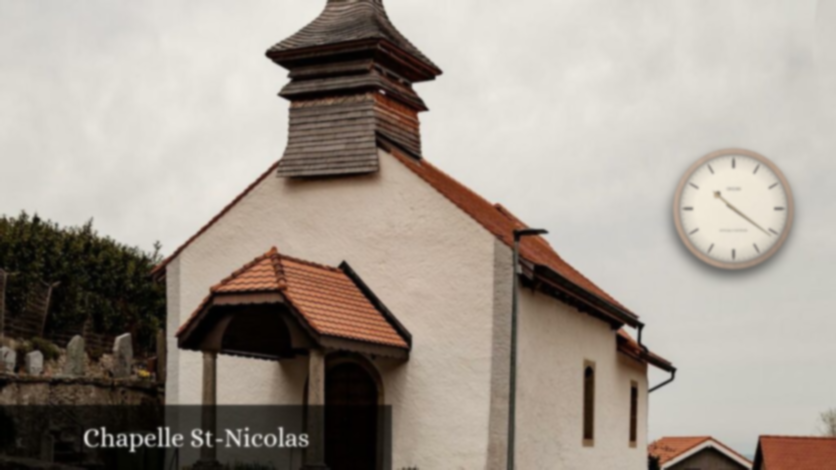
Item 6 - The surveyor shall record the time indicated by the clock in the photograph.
10:21
